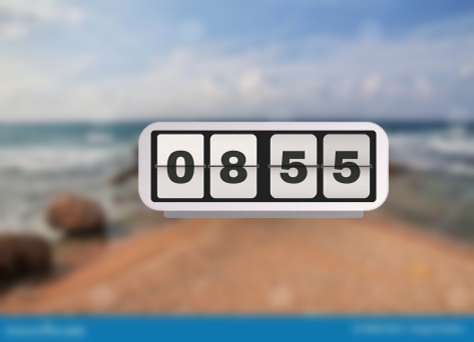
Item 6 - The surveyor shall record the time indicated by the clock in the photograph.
8:55
